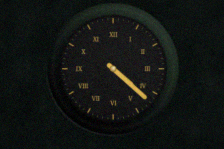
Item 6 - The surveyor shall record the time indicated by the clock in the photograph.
4:22
